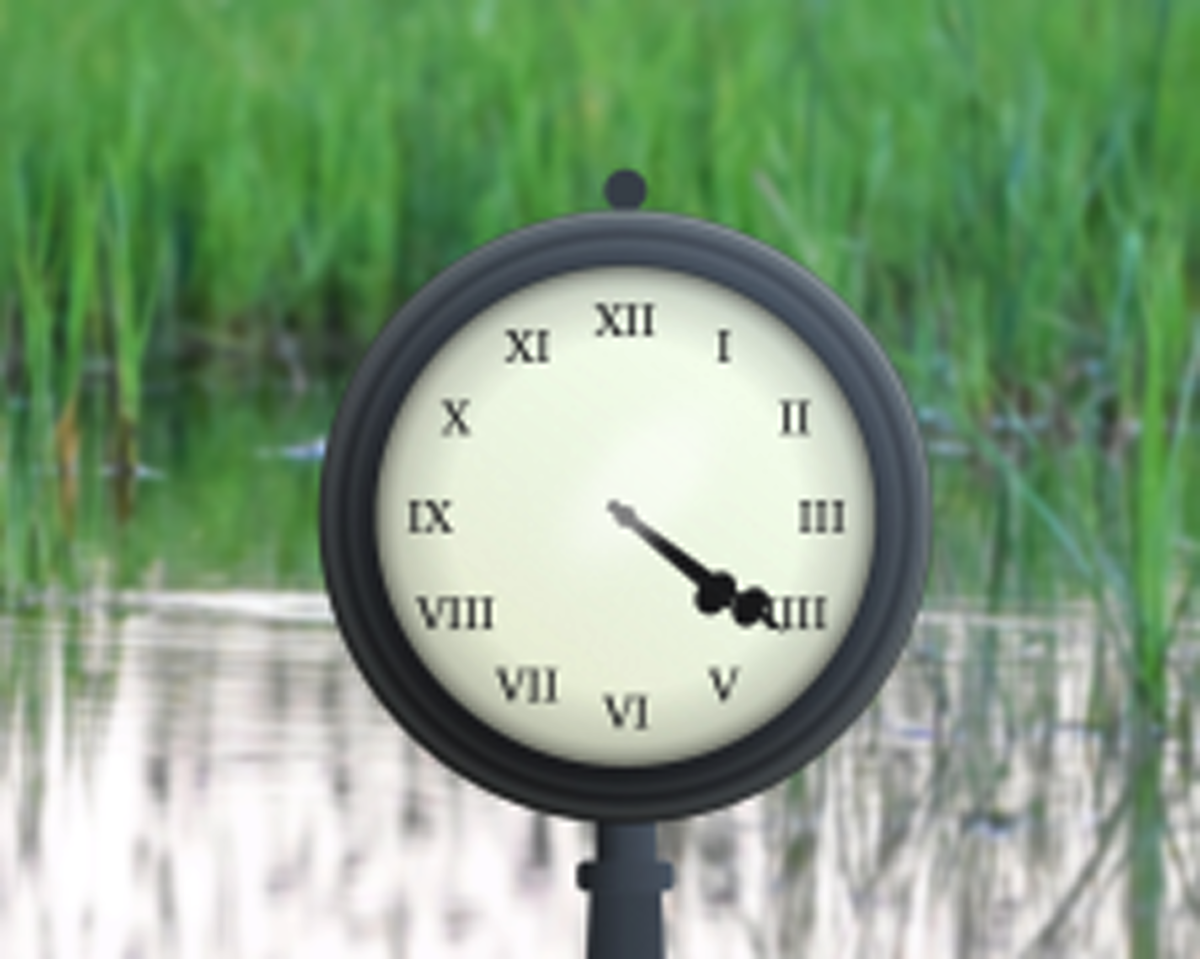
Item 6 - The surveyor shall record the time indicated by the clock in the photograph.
4:21
